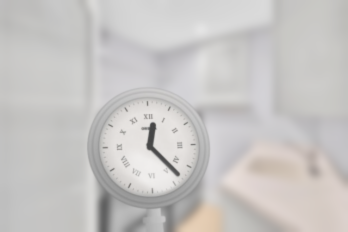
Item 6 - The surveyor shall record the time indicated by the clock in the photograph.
12:23
